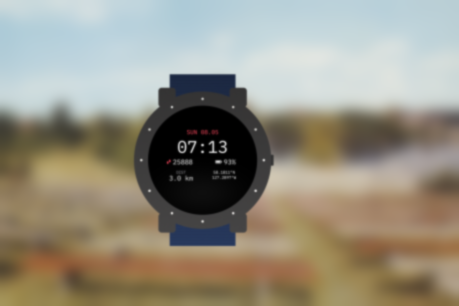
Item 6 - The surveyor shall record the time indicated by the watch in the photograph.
7:13
